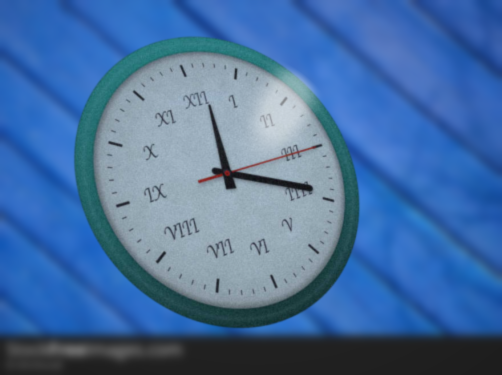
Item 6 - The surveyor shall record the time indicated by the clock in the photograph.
12:19:15
